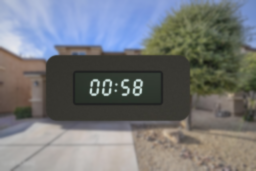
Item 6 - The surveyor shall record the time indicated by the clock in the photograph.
0:58
